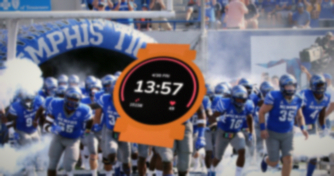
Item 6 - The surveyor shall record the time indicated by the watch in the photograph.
13:57
